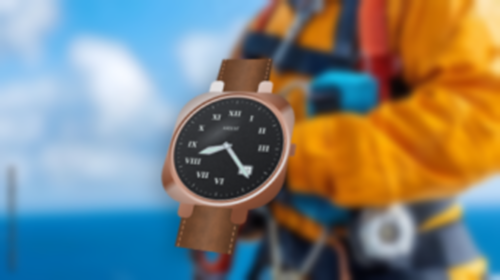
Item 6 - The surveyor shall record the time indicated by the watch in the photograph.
8:23
